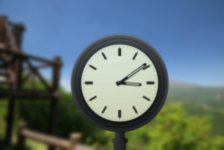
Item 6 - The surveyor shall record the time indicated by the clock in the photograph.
3:09
